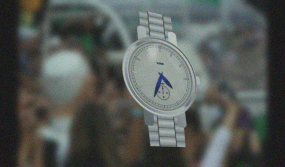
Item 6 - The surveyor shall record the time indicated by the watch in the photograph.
4:34
